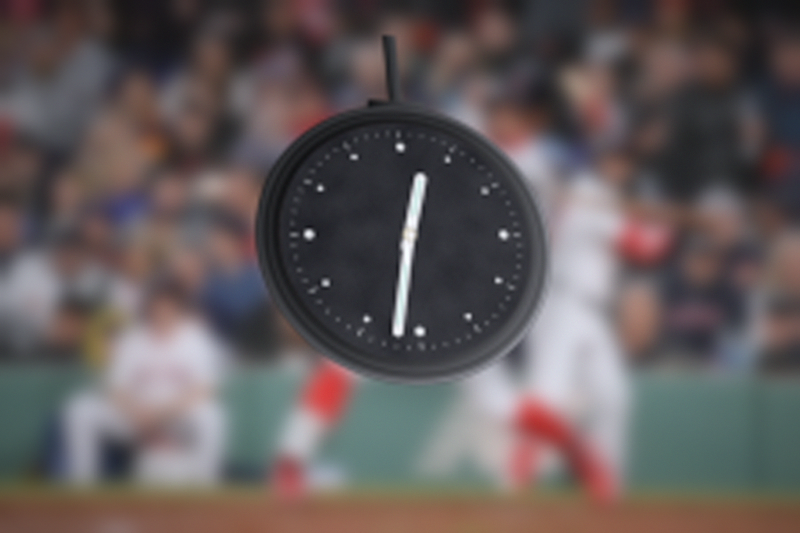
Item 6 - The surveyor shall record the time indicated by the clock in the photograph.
12:32
